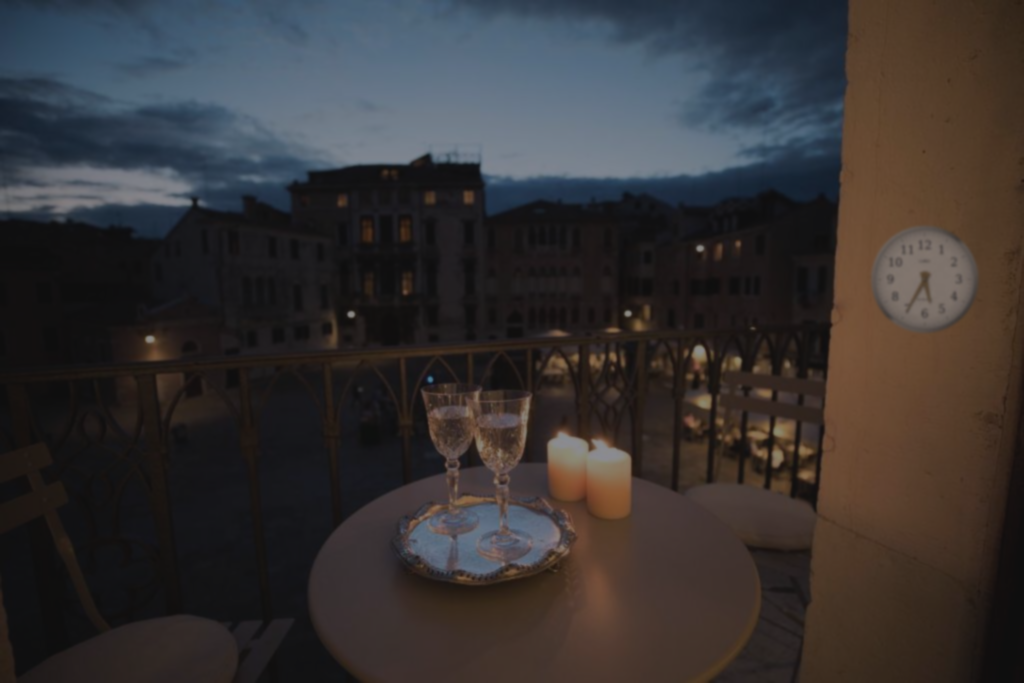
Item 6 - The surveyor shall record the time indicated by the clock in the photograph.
5:35
